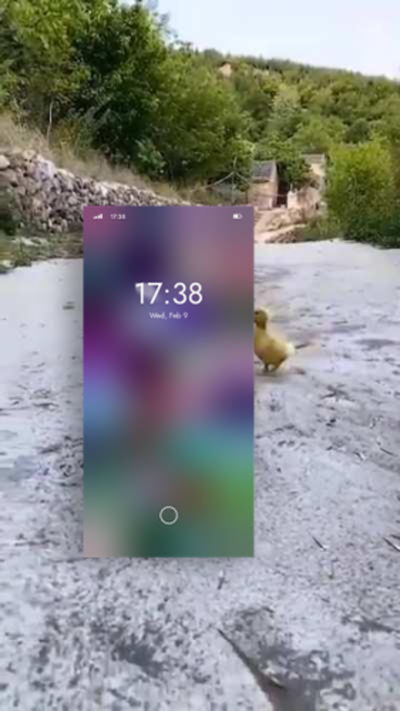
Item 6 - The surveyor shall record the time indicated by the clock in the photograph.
17:38
